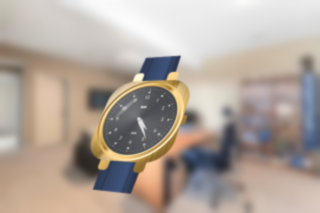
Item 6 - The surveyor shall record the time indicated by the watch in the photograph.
4:24
